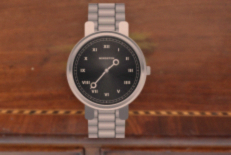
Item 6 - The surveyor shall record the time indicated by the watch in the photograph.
1:37
